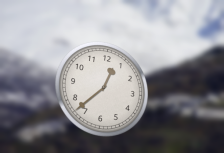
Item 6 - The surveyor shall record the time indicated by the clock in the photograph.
12:37
